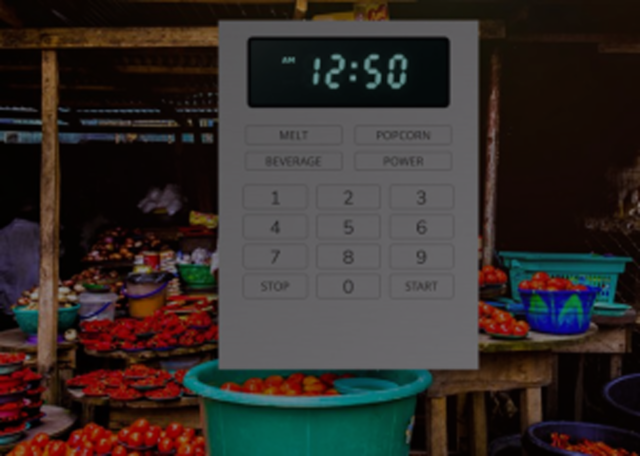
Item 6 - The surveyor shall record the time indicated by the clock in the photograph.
12:50
